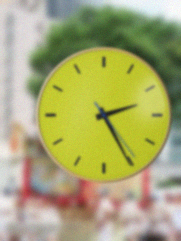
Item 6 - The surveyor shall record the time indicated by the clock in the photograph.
2:25:24
